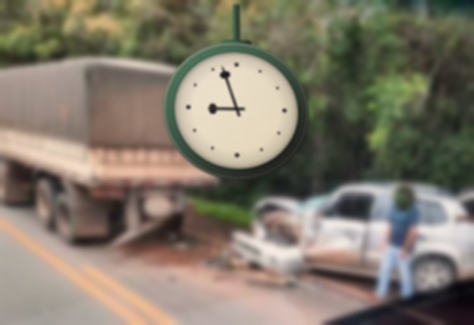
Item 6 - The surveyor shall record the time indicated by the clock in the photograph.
8:57
